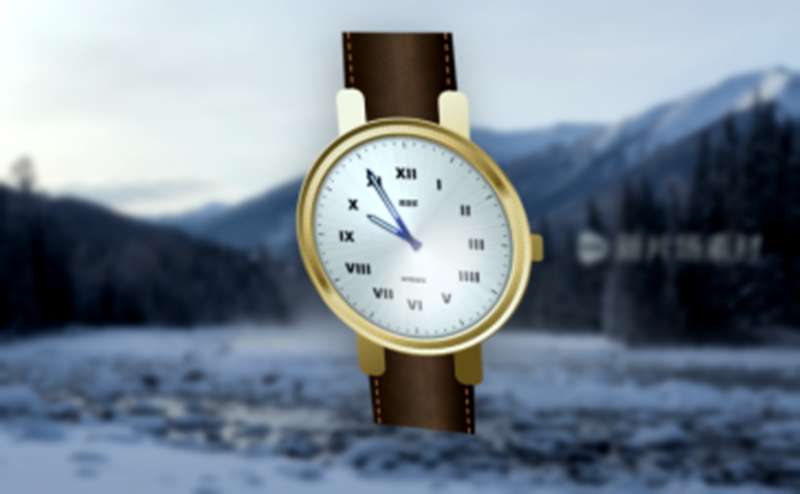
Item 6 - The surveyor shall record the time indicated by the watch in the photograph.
9:55
